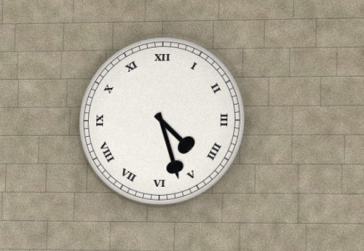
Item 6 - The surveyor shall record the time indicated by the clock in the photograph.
4:27
